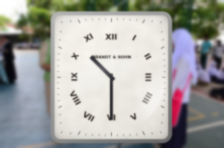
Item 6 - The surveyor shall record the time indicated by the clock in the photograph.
10:30
